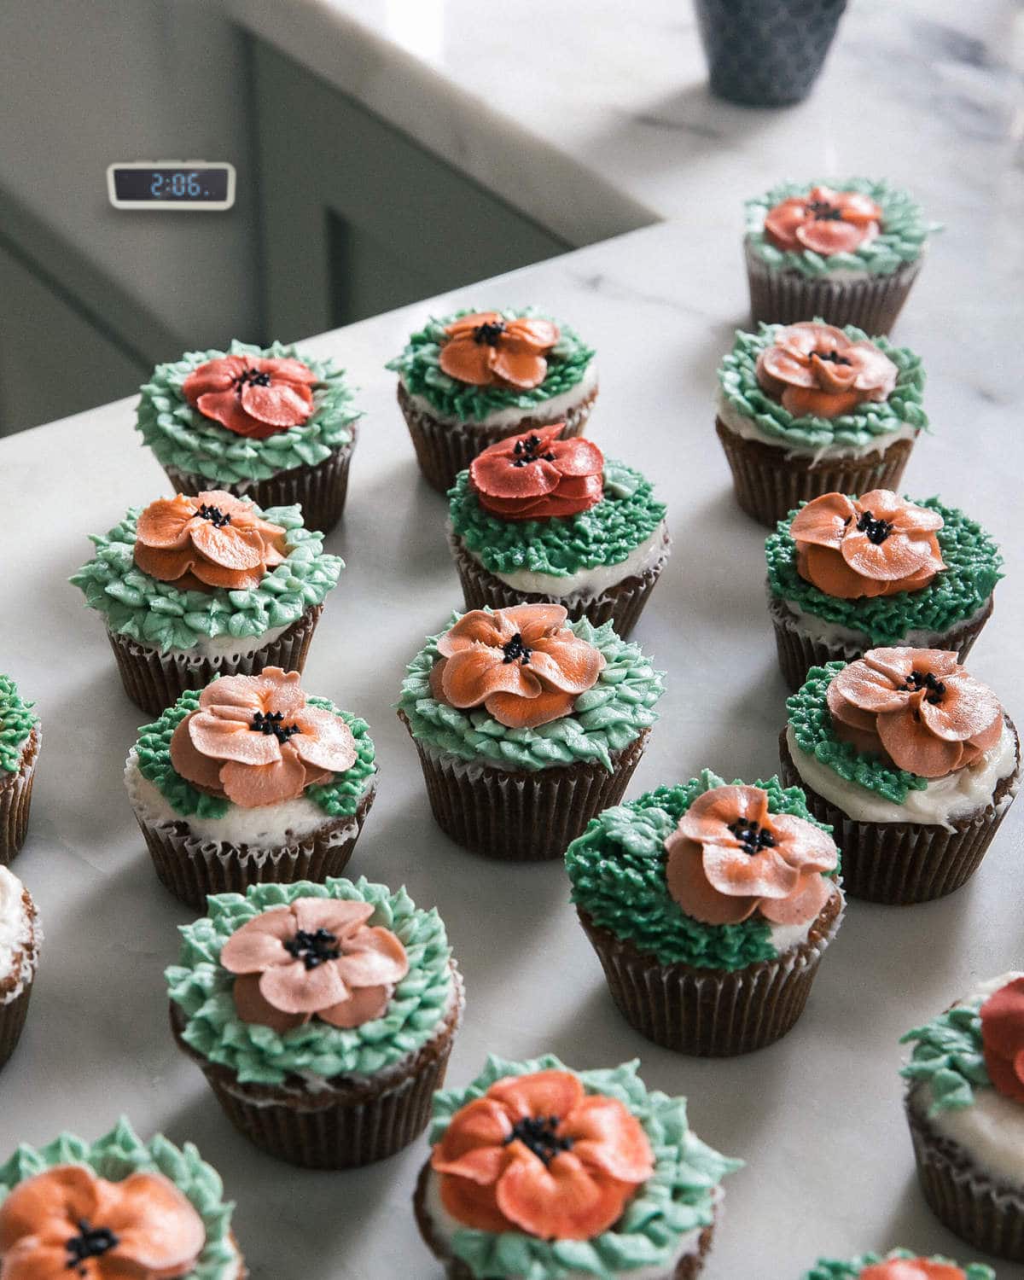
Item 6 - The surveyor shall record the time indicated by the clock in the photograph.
2:06
